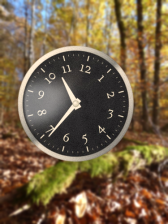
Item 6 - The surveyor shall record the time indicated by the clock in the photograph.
10:34
